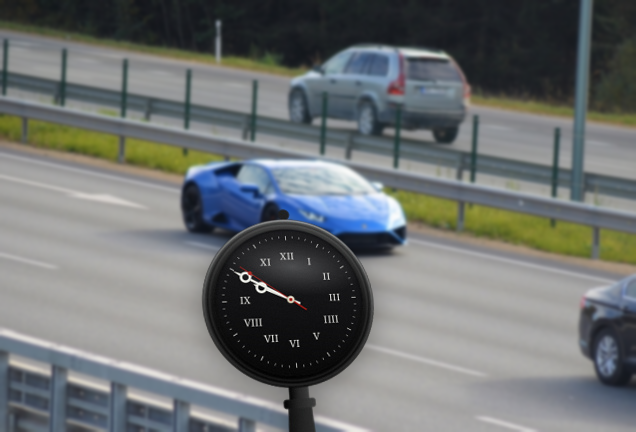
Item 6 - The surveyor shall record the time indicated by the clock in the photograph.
9:49:51
